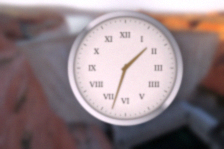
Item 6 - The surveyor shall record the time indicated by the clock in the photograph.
1:33
